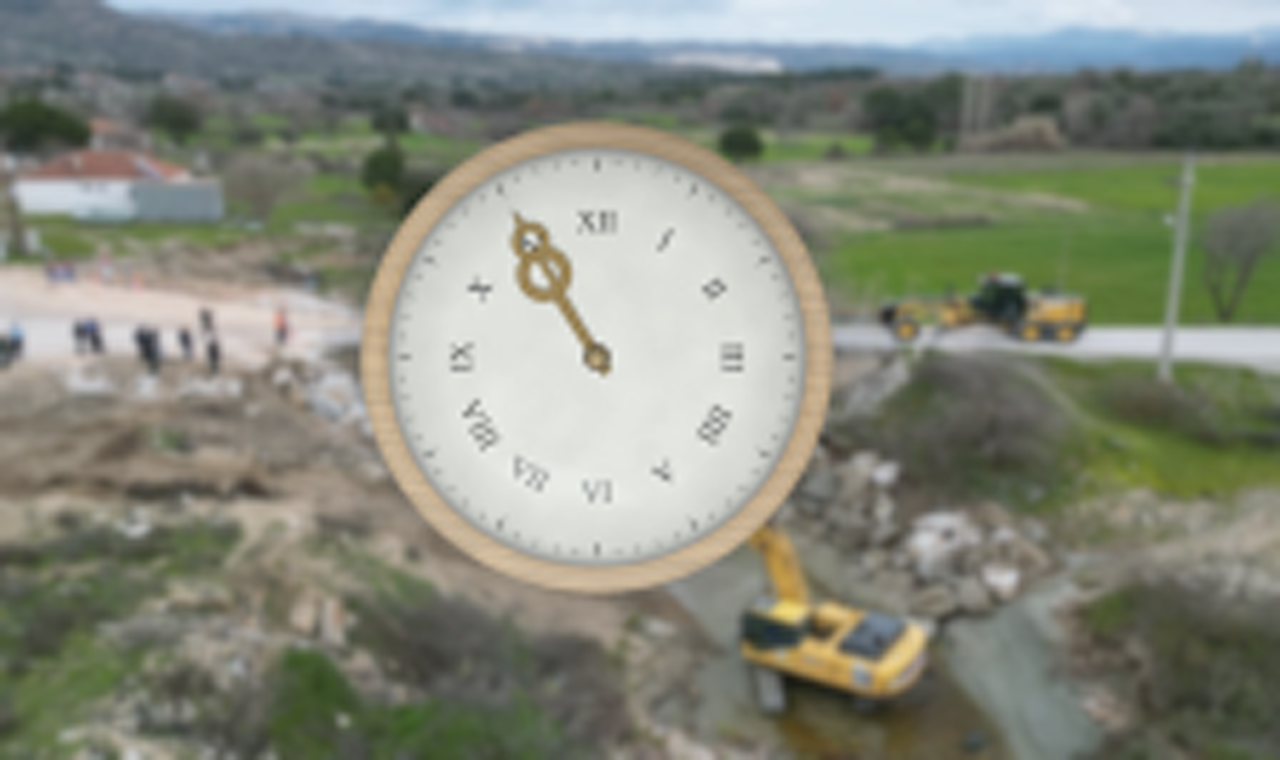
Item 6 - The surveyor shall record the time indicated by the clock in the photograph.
10:55
